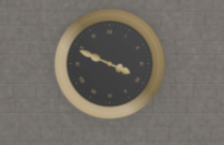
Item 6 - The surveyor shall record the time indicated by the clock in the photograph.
3:49
